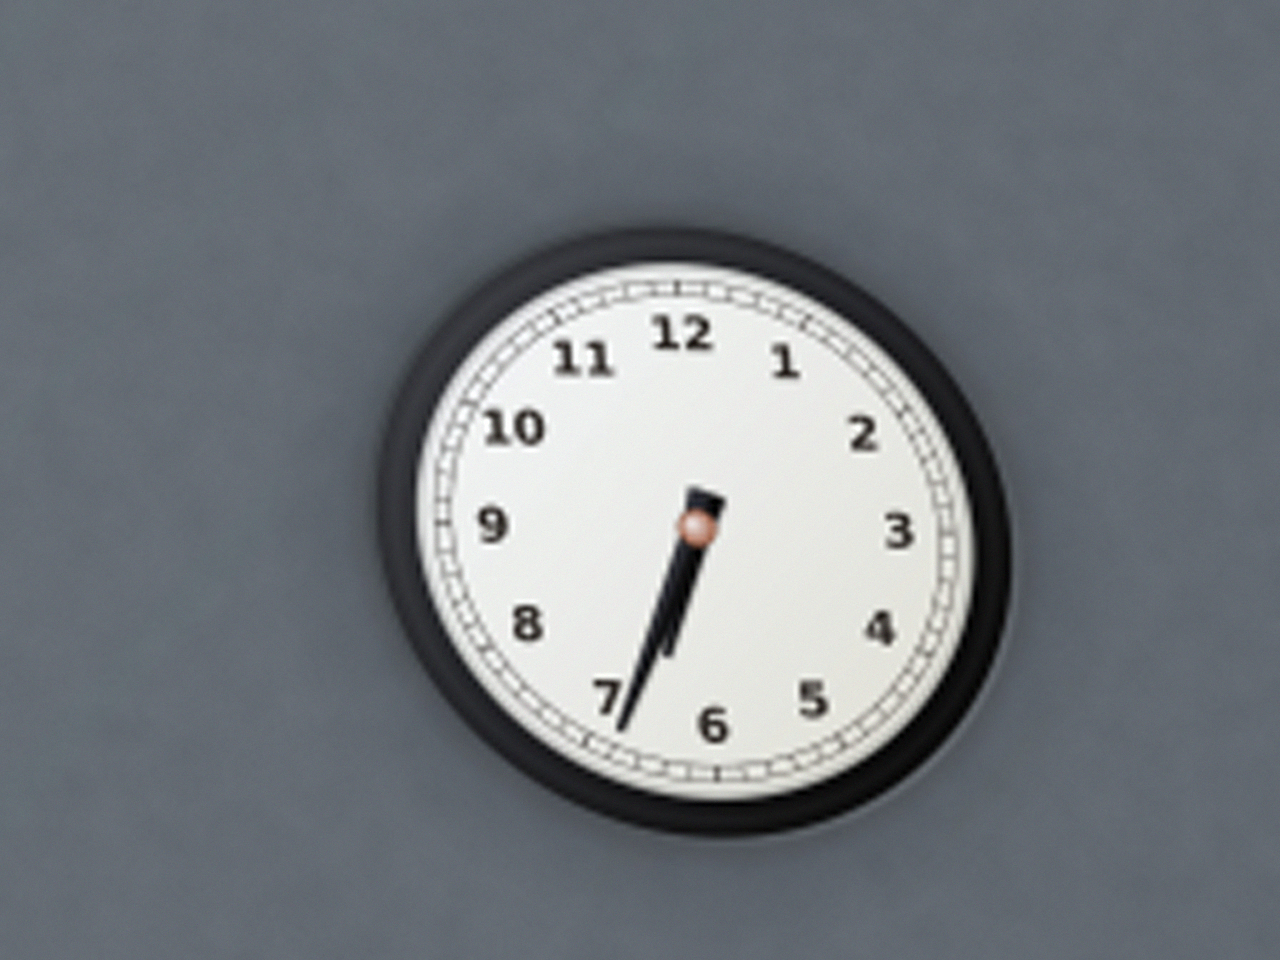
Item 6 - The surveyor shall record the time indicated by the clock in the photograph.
6:34
